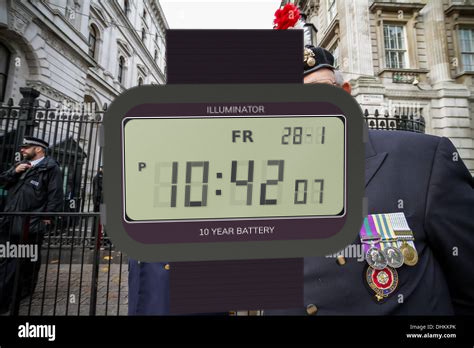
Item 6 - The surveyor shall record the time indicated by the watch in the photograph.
10:42:07
